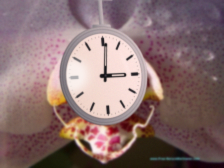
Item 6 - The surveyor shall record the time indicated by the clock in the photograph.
3:01
